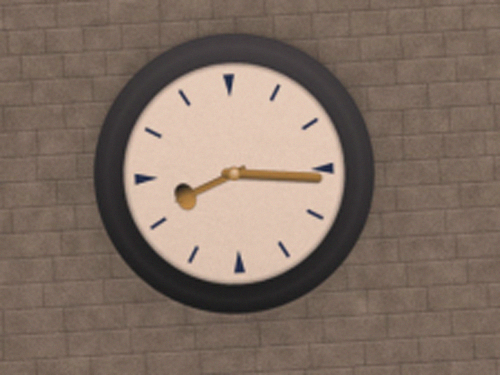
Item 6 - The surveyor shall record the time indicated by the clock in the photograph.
8:16
